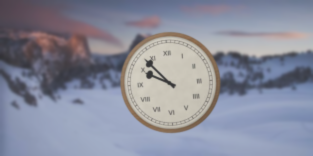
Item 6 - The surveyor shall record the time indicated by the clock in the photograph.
9:53
